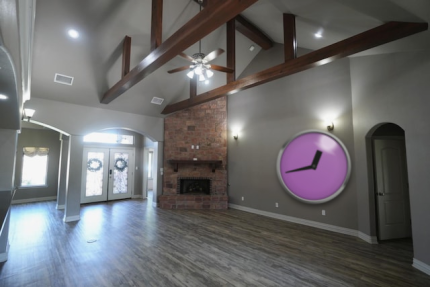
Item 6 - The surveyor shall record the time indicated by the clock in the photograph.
12:43
